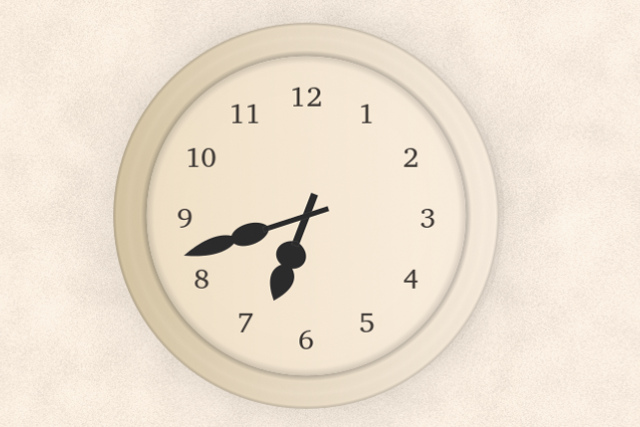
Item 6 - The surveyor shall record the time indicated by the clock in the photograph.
6:42
